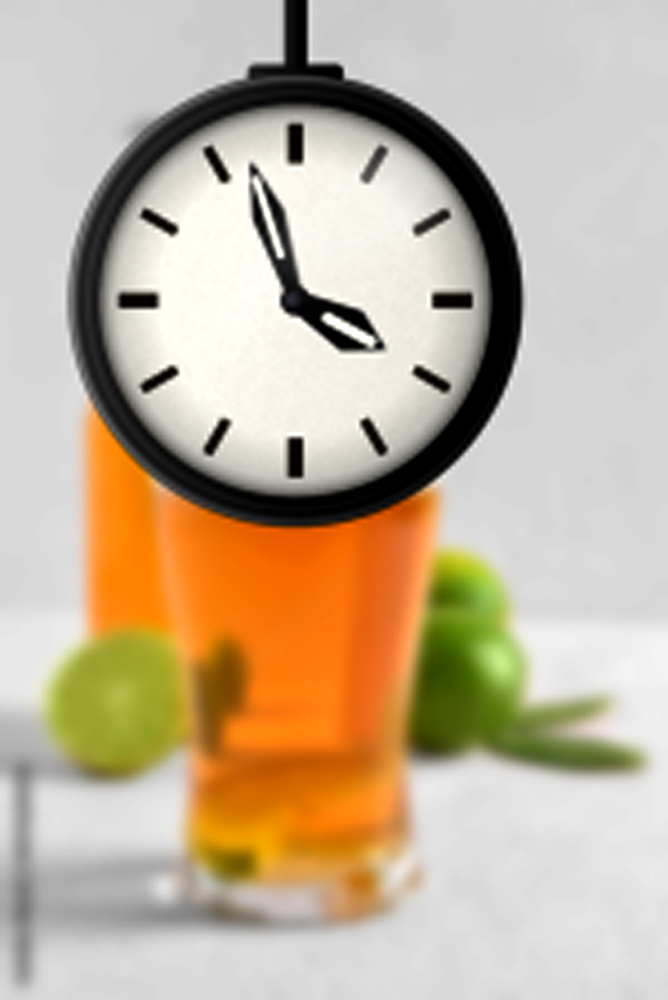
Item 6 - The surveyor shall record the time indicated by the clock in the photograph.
3:57
